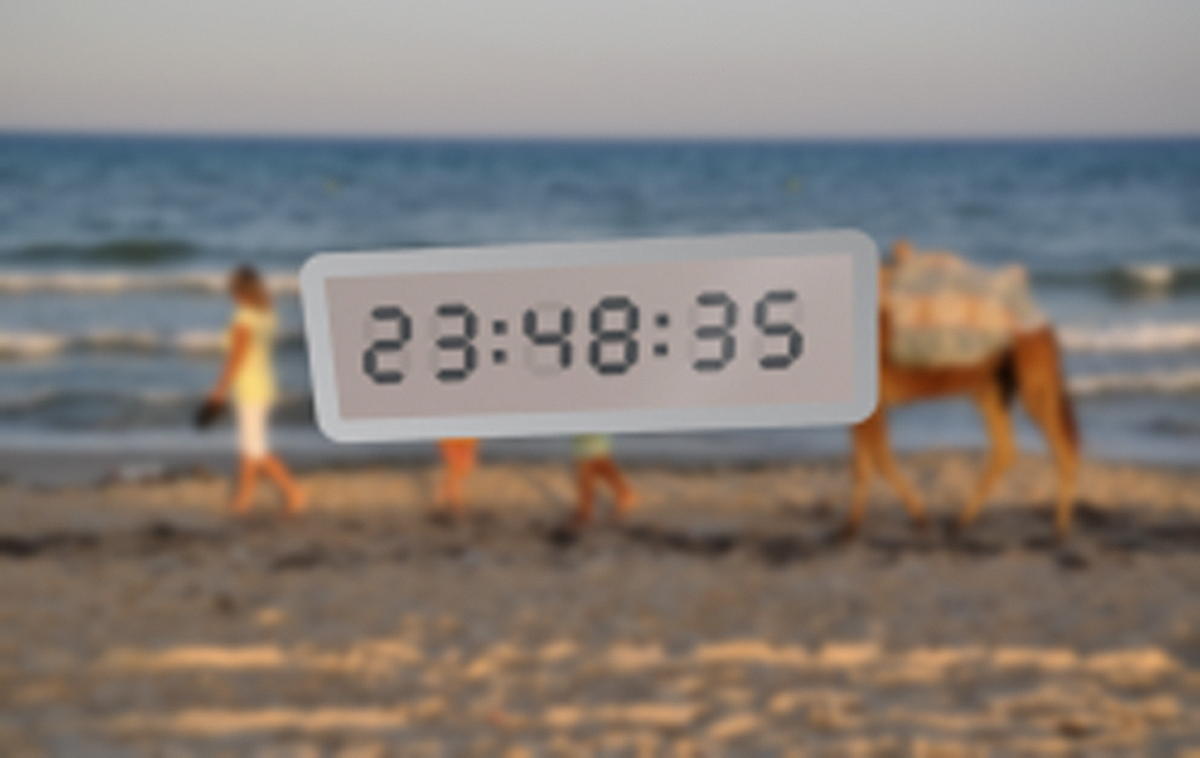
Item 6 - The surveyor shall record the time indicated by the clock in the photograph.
23:48:35
